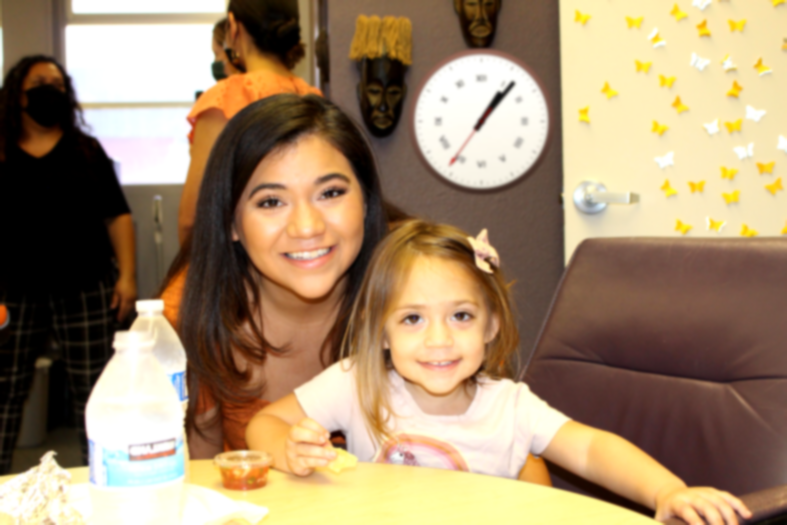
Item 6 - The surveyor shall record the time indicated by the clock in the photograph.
1:06:36
